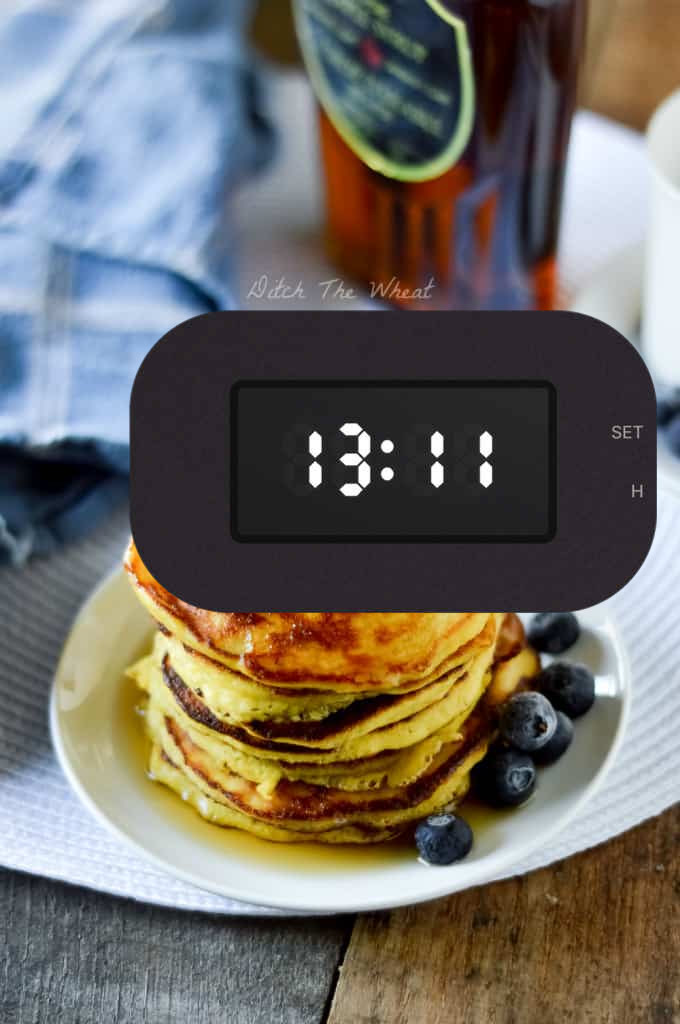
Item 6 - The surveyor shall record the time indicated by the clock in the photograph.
13:11
